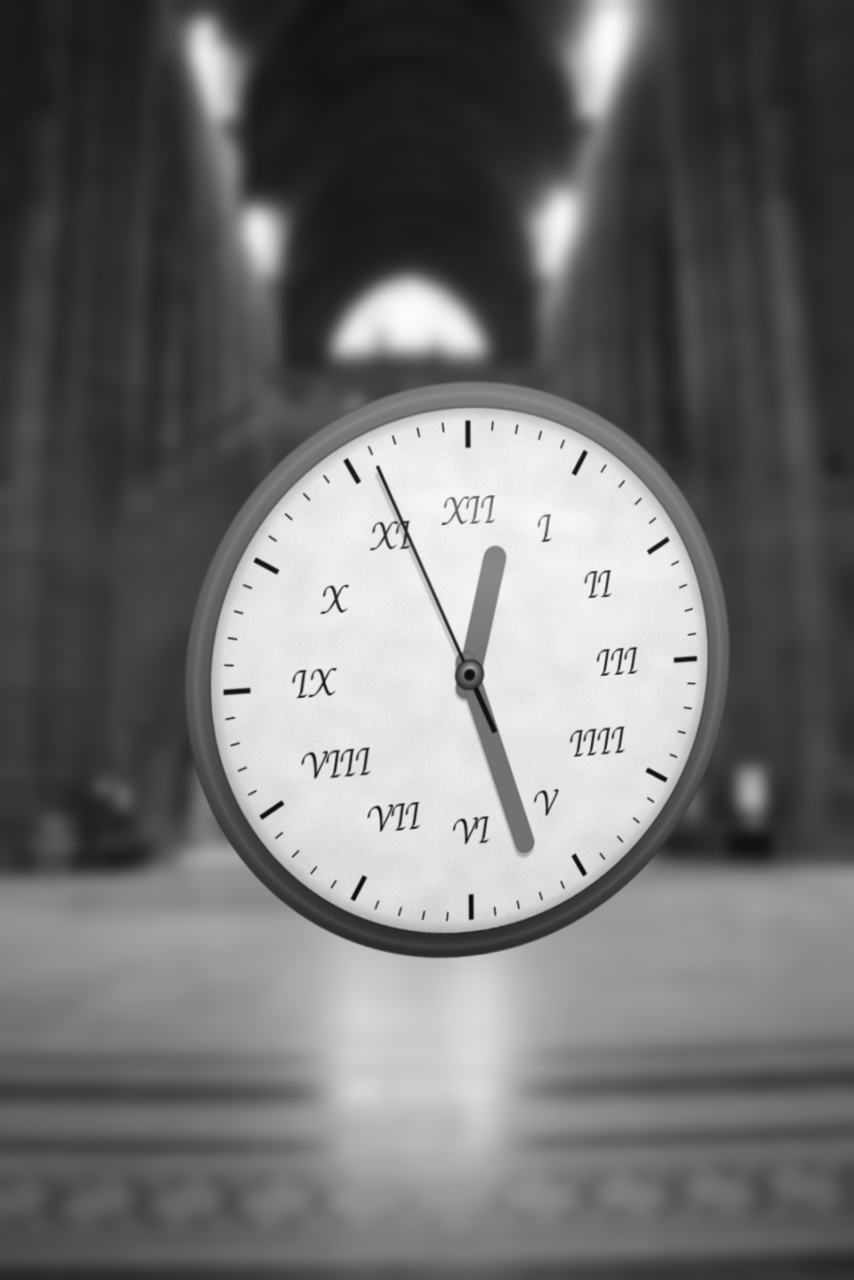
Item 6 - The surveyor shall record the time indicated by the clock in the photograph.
12:26:56
